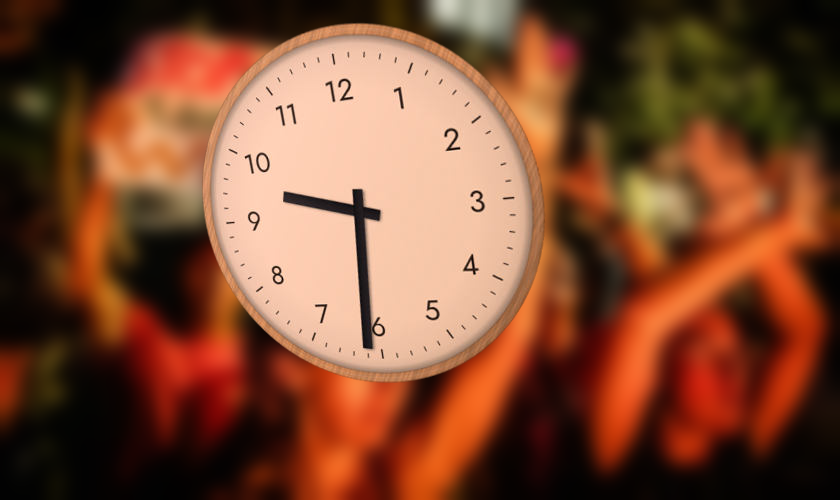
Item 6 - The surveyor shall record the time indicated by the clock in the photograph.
9:31
